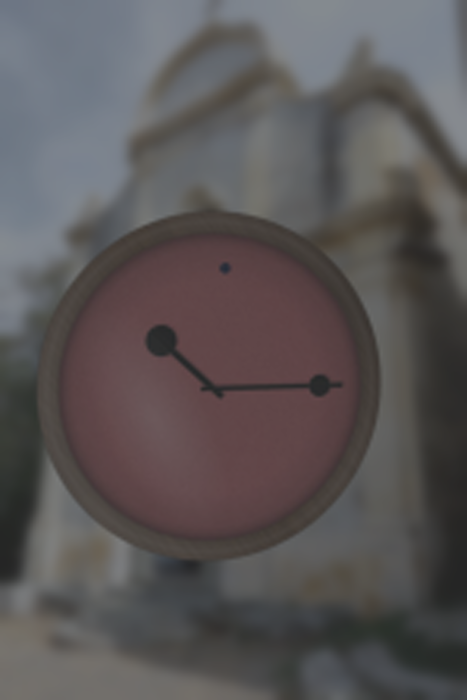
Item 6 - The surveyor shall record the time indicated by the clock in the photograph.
10:14
